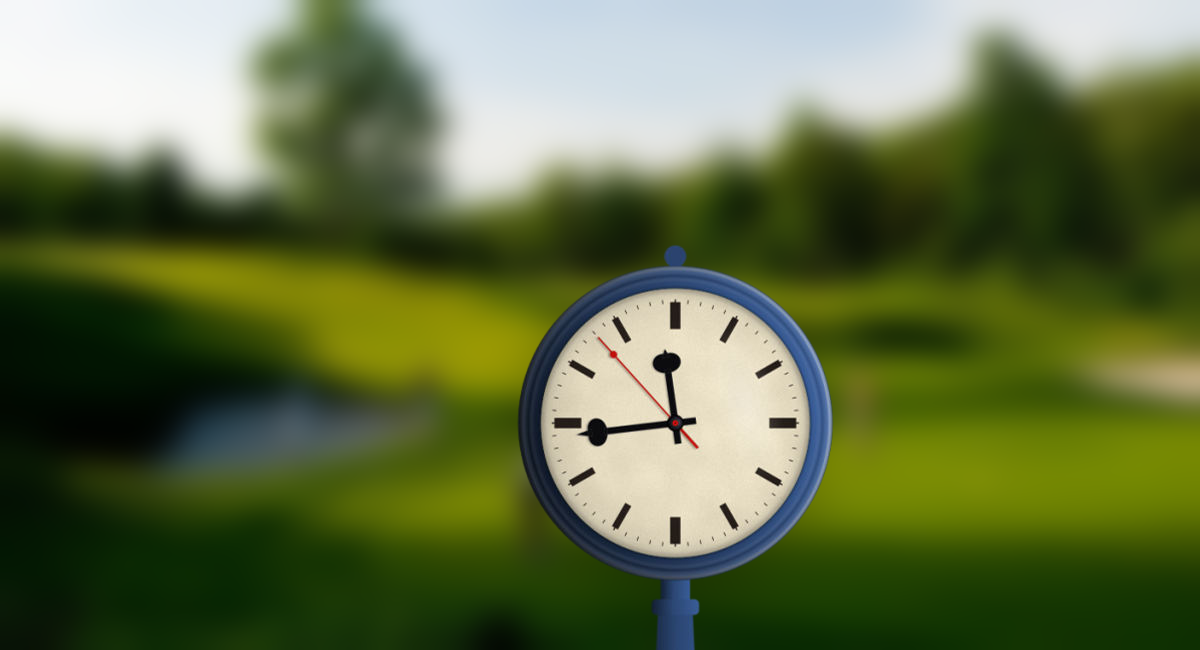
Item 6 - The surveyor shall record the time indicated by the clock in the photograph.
11:43:53
